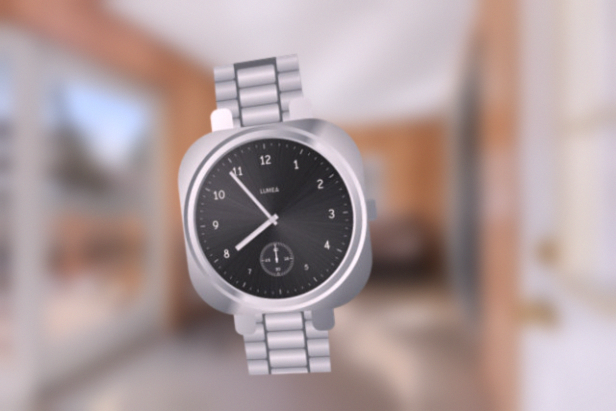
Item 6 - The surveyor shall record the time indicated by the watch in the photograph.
7:54
